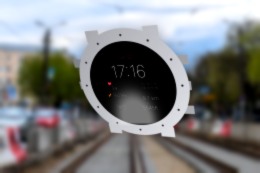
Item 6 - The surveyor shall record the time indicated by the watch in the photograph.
17:16
